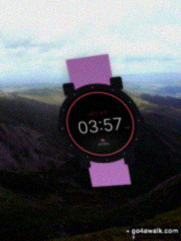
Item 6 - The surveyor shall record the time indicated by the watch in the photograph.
3:57
